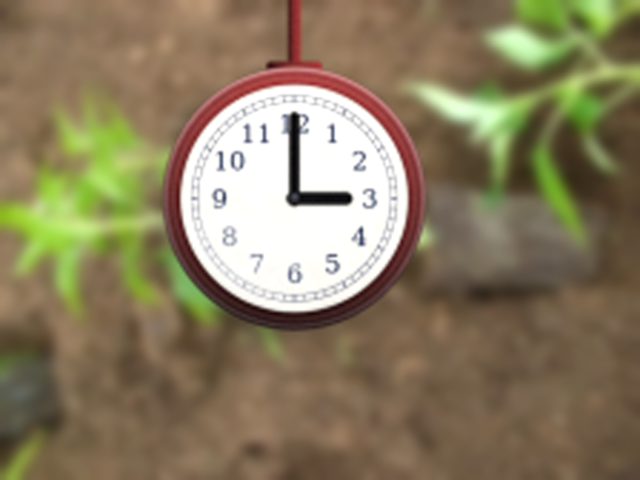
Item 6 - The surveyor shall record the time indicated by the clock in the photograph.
3:00
